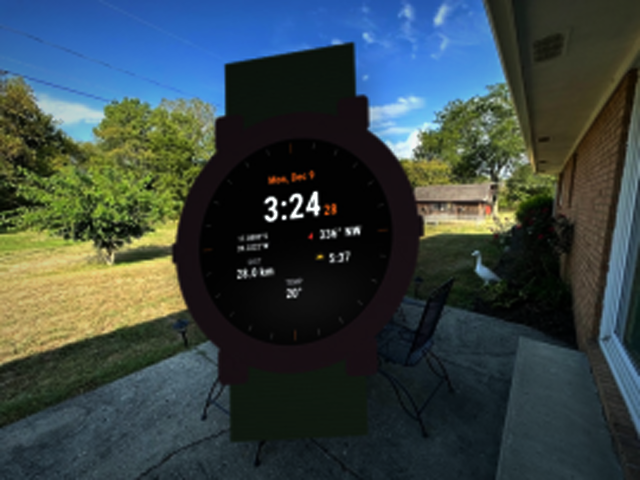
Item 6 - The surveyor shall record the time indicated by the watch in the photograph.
3:24
